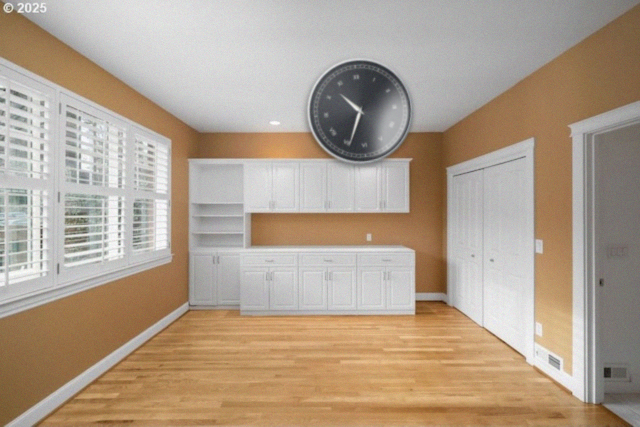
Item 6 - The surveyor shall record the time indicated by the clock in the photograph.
10:34
